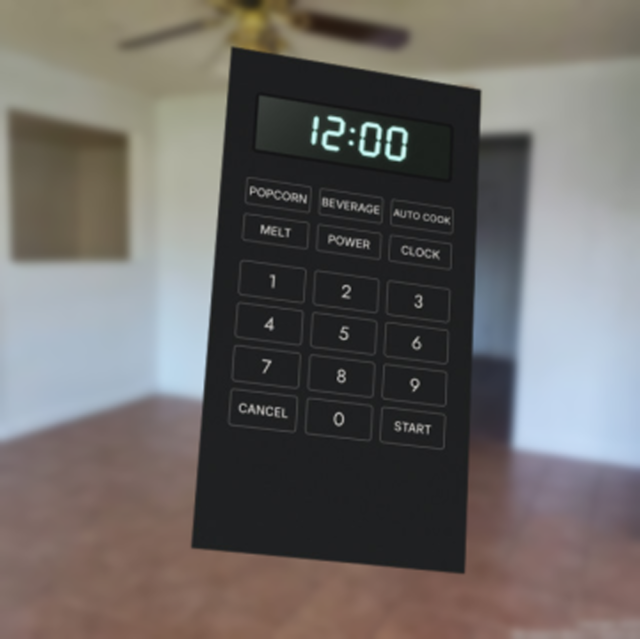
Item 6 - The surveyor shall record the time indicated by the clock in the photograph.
12:00
